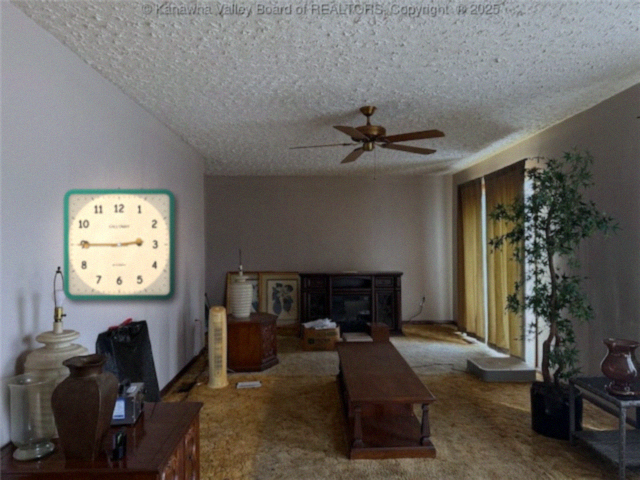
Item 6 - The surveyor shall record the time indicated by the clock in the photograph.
2:45
